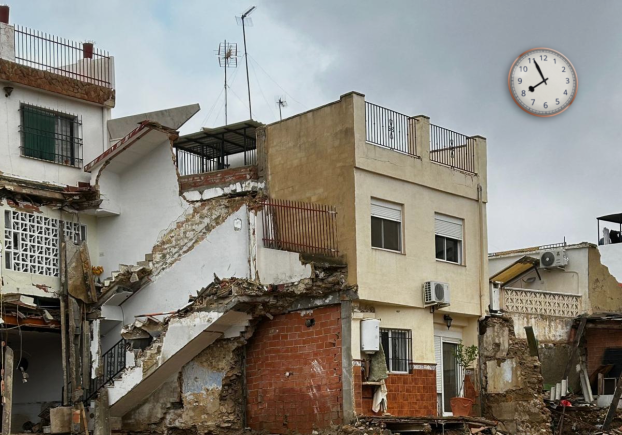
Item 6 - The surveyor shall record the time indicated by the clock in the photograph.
7:56
